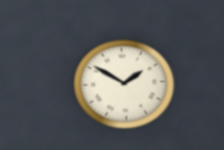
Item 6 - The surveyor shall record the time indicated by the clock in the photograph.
1:51
